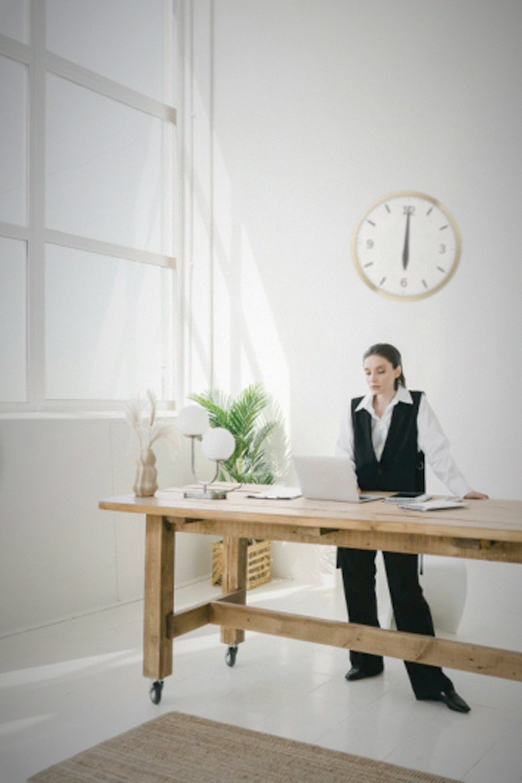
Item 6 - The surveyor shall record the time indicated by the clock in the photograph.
6:00
